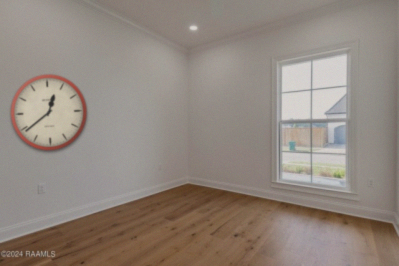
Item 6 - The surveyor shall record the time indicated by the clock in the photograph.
12:39
